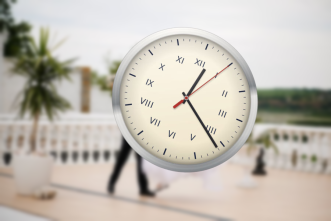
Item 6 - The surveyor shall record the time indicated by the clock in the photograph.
12:21:05
